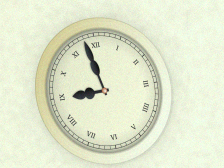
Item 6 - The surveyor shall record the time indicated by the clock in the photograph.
8:58
